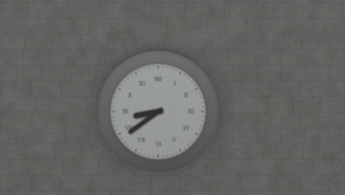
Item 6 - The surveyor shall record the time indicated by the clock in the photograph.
8:39
